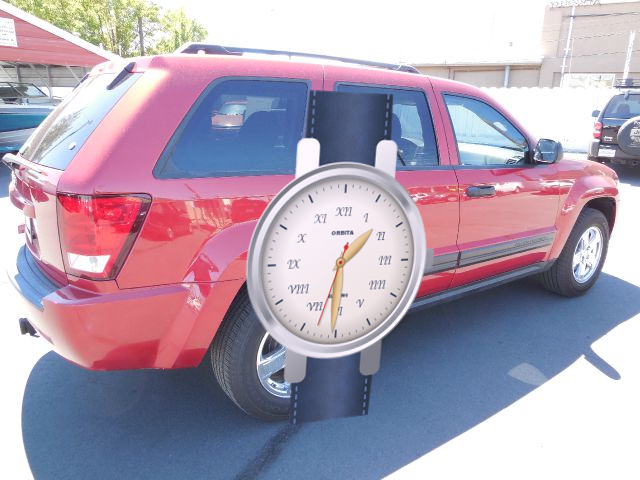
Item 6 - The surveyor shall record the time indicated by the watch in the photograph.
1:30:33
